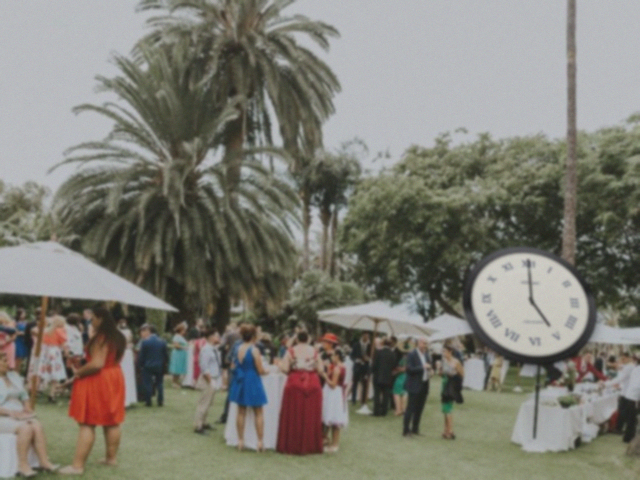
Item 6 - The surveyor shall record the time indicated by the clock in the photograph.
5:00
